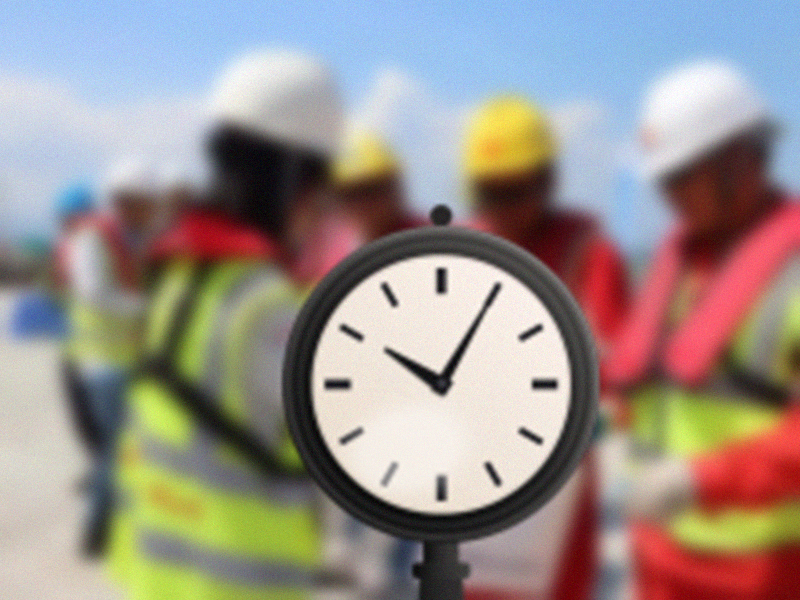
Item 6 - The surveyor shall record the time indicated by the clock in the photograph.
10:05
